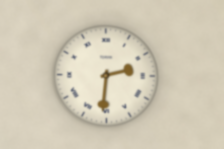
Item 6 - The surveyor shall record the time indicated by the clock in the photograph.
2:31
